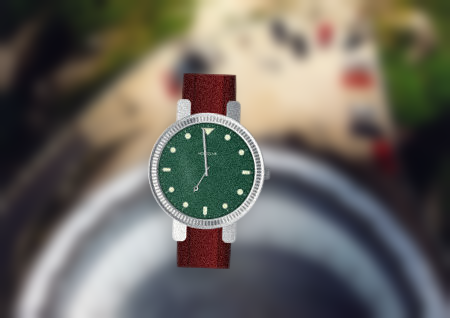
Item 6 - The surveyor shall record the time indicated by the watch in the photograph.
6:59
